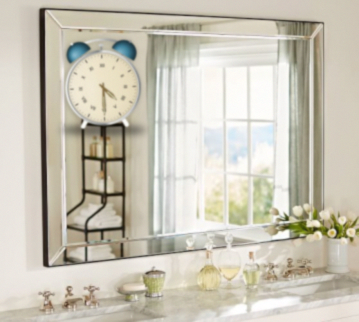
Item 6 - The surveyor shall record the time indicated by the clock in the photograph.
4:30
